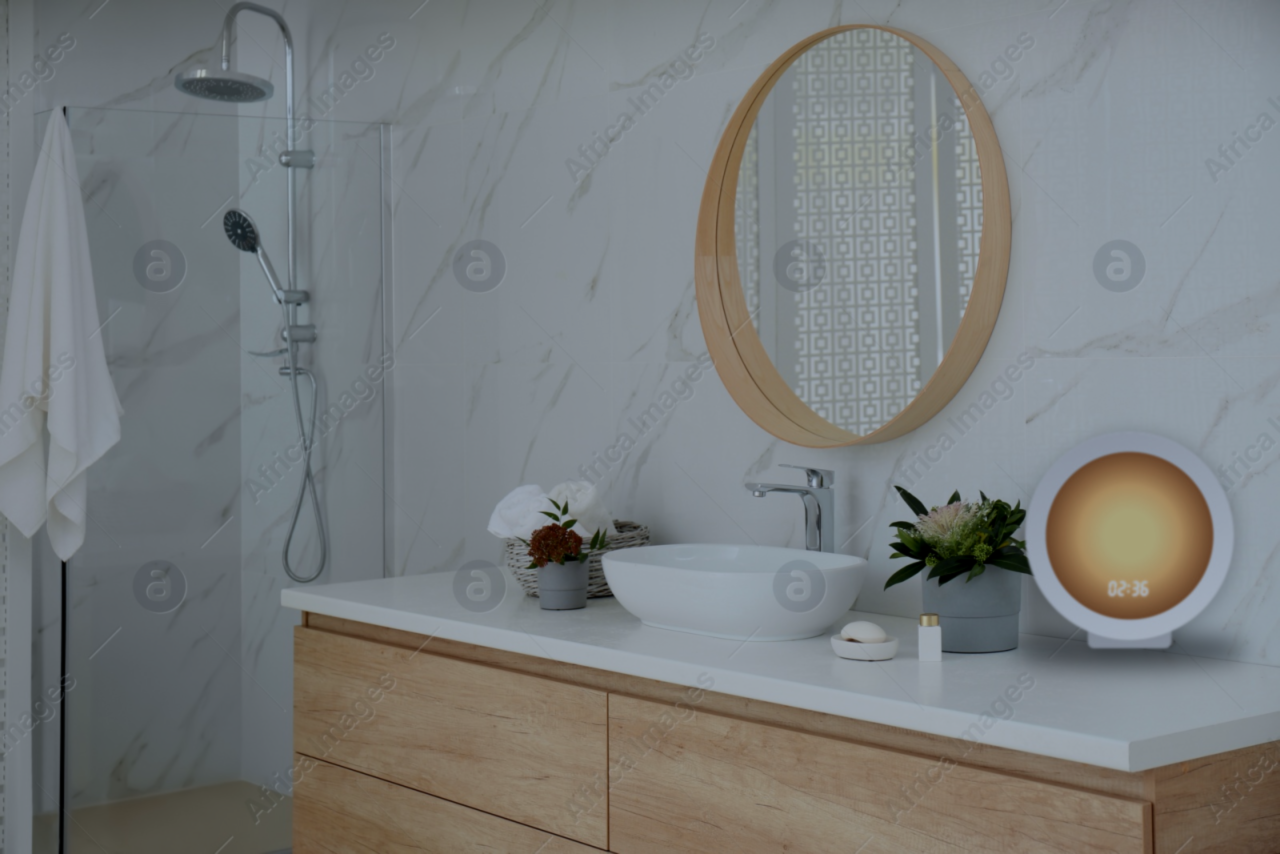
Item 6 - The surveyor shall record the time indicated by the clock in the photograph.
2:36
